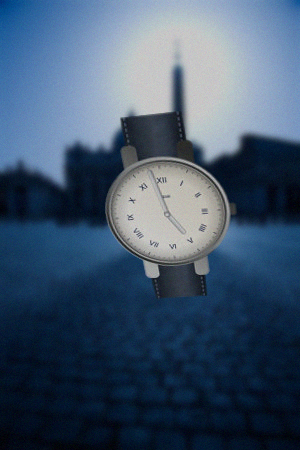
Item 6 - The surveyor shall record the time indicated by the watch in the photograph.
4:58
